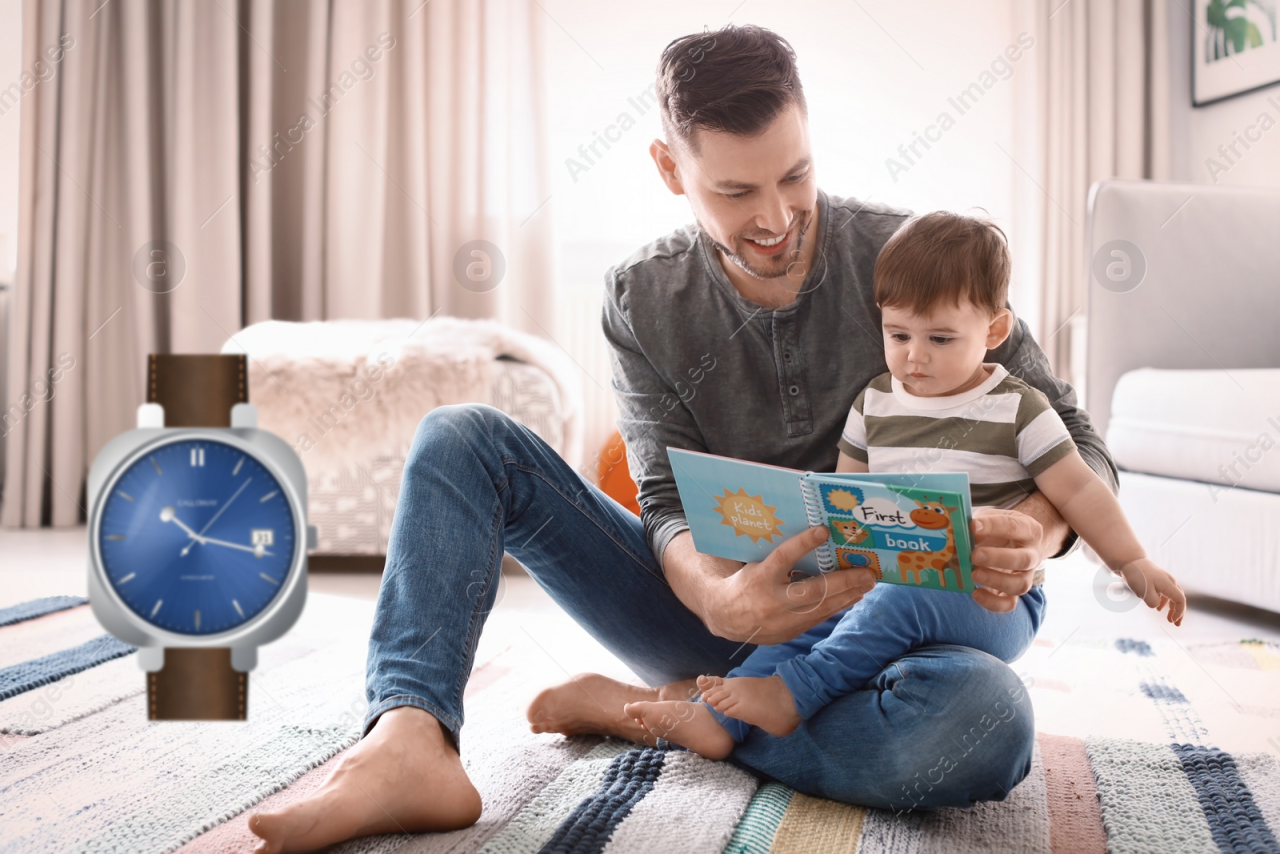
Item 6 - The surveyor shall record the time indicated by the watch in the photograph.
10:17:07
